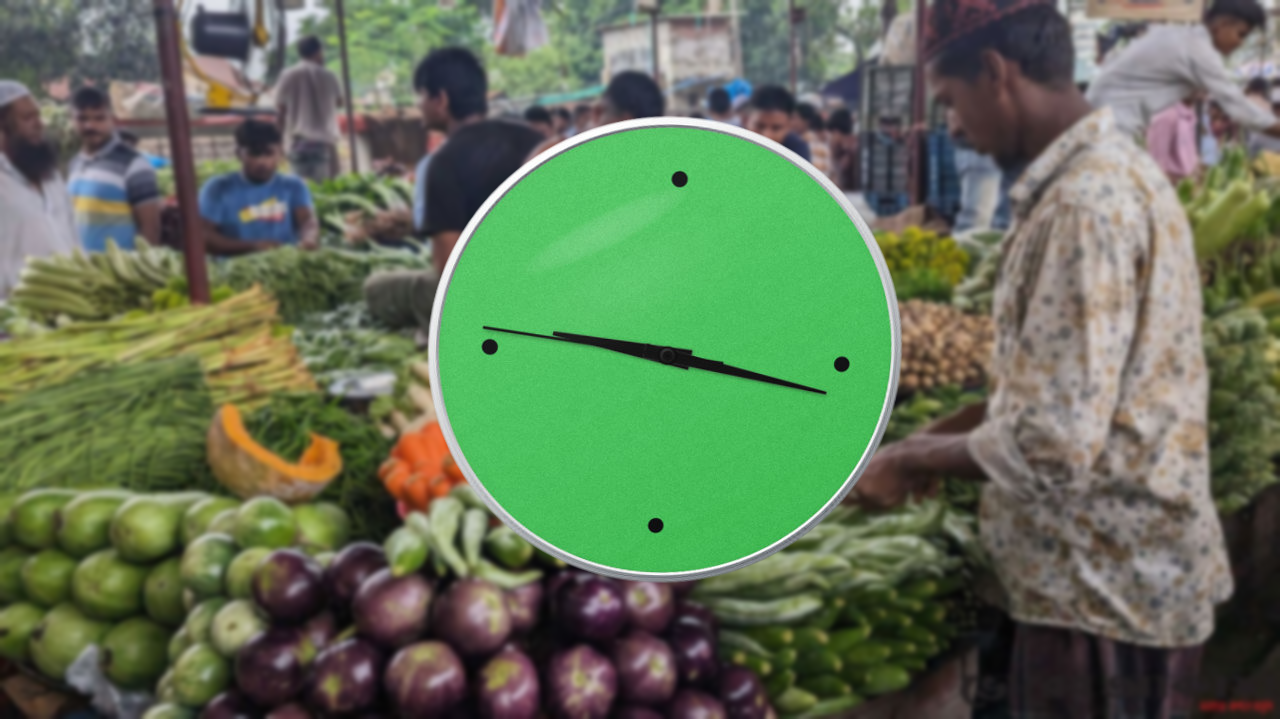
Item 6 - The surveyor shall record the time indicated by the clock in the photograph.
9:16:46
